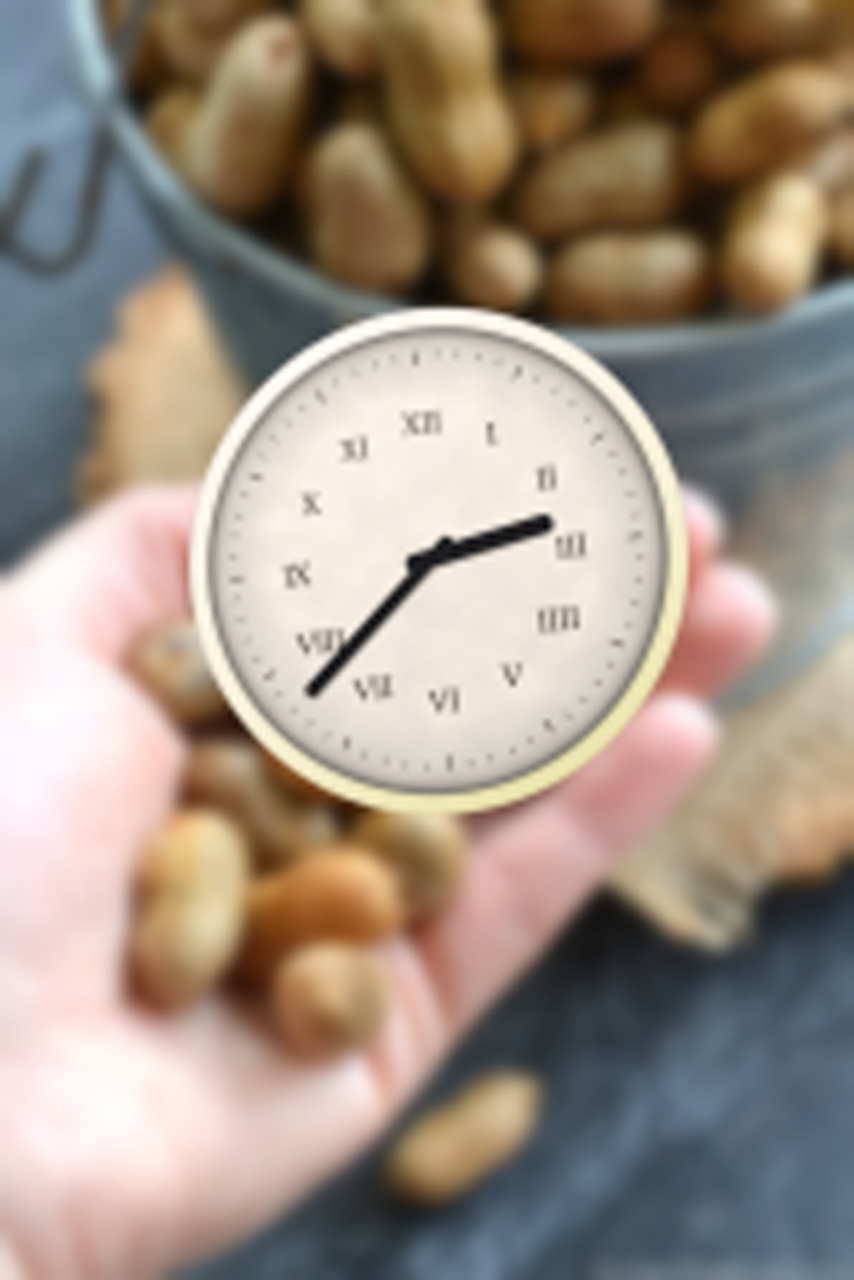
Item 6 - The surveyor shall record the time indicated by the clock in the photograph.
2:38
